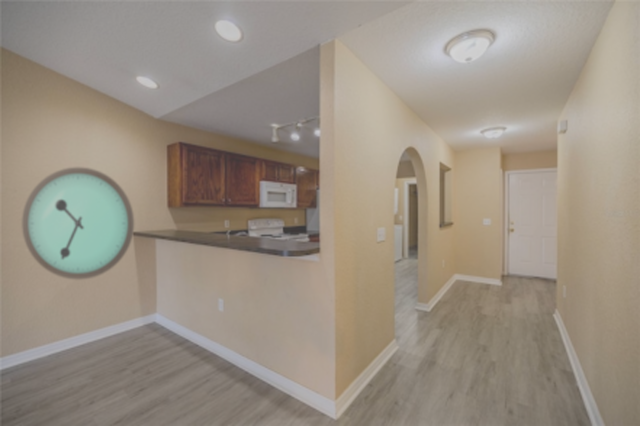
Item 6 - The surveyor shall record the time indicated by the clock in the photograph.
10:34
